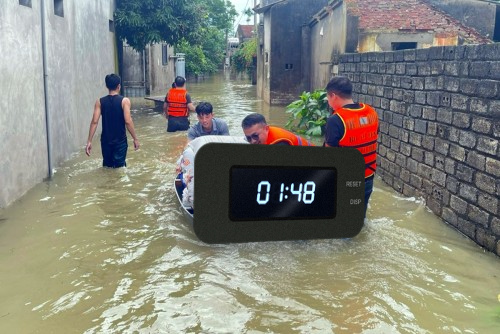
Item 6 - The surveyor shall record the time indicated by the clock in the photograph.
1:48
